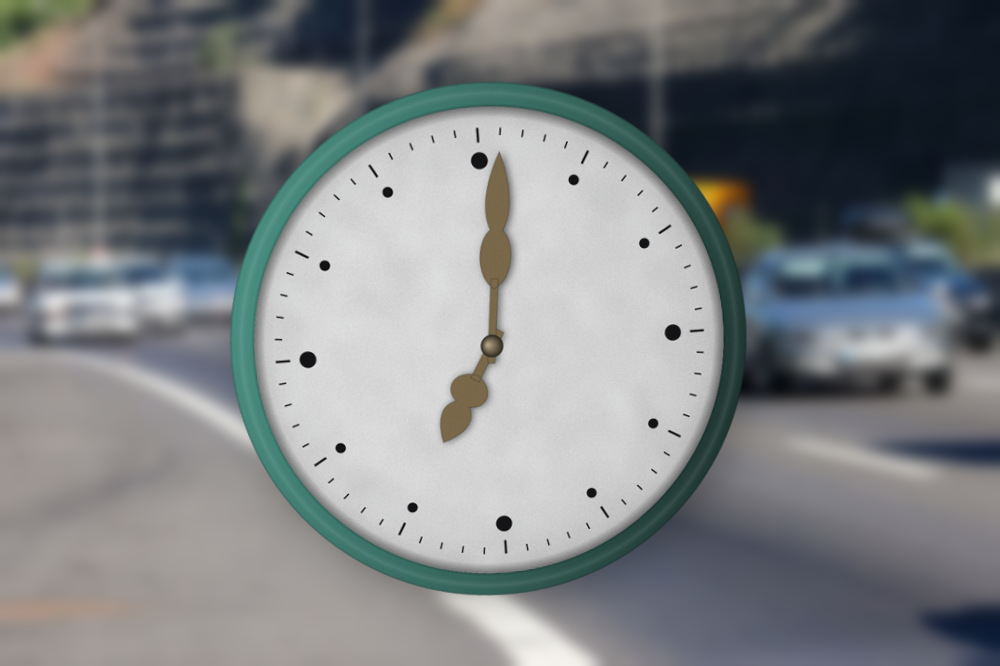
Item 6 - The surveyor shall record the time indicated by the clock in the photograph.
7:01
